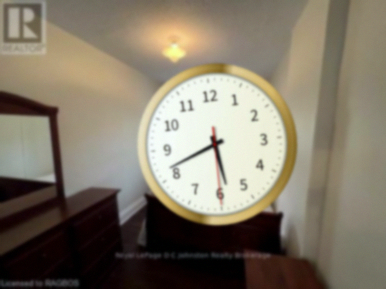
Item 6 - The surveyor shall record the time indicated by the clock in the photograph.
5:41:30
